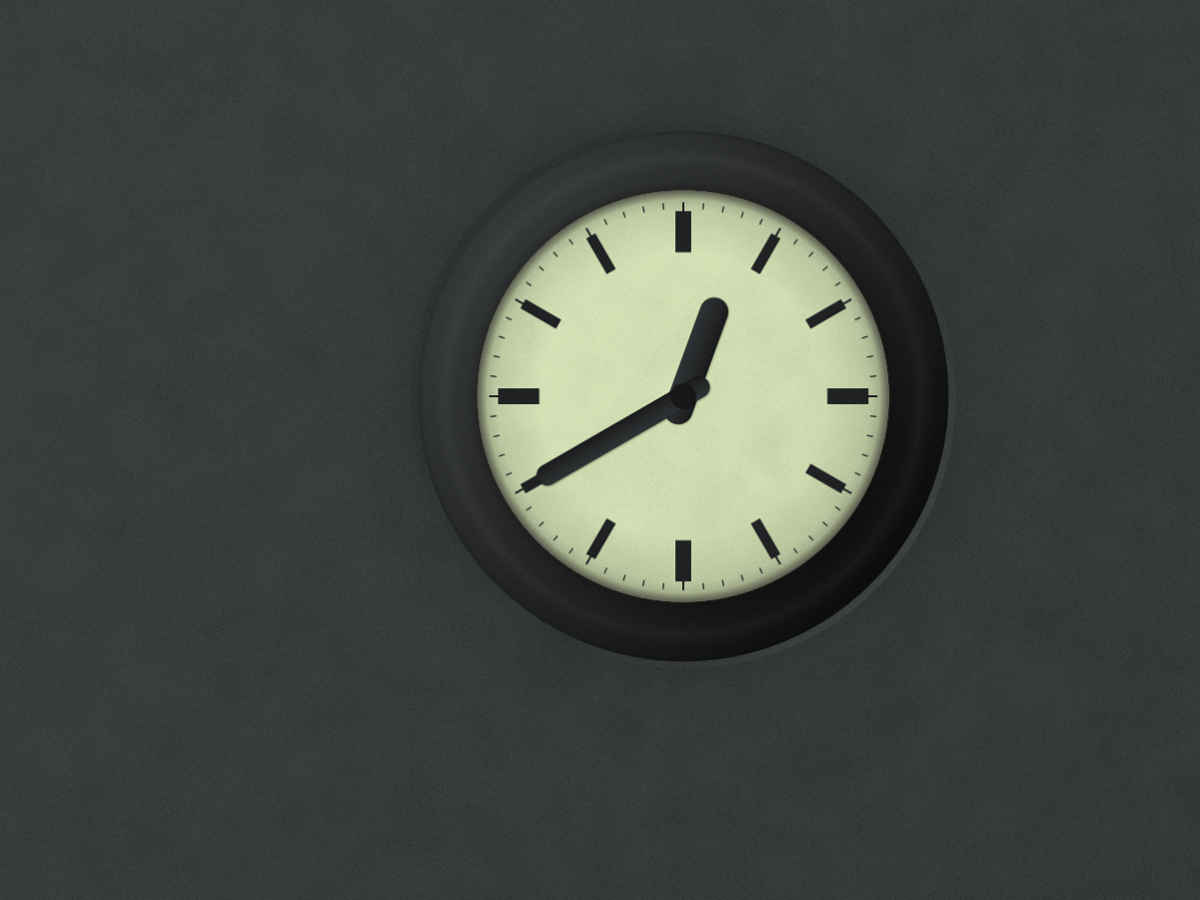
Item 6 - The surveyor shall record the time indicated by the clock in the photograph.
12:40
